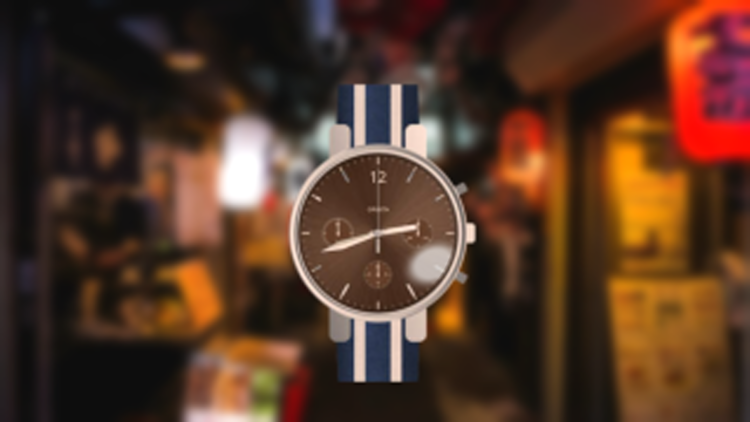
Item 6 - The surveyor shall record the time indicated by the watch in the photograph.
2:42
